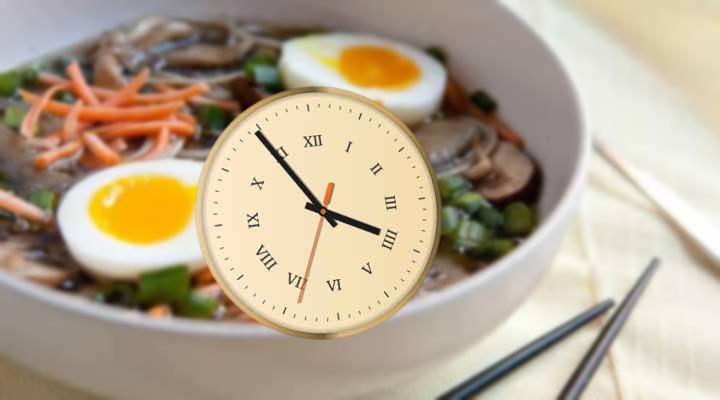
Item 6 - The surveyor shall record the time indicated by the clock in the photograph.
3:54:34
